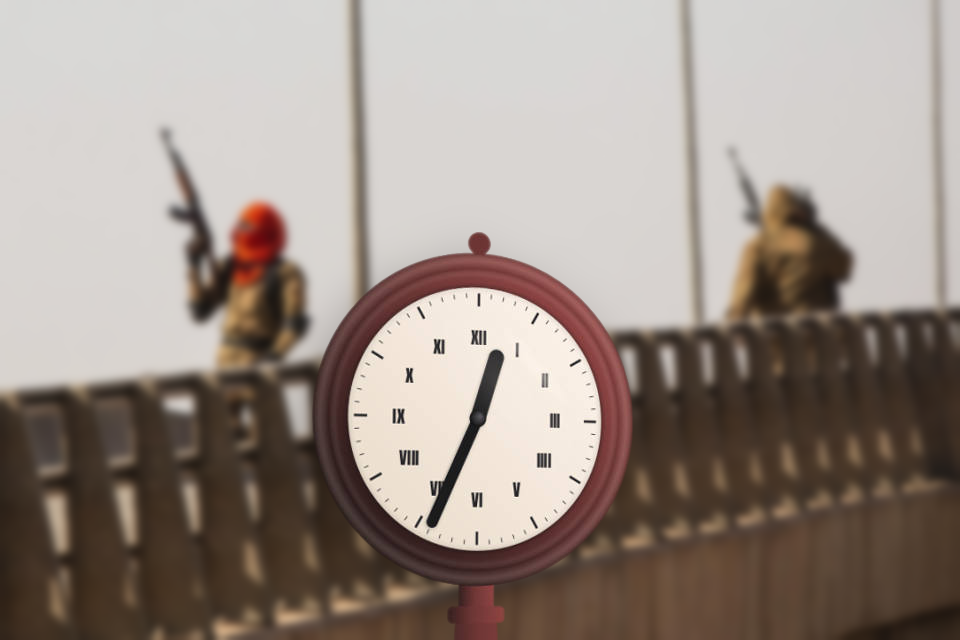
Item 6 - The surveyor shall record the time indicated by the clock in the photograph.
12:34
